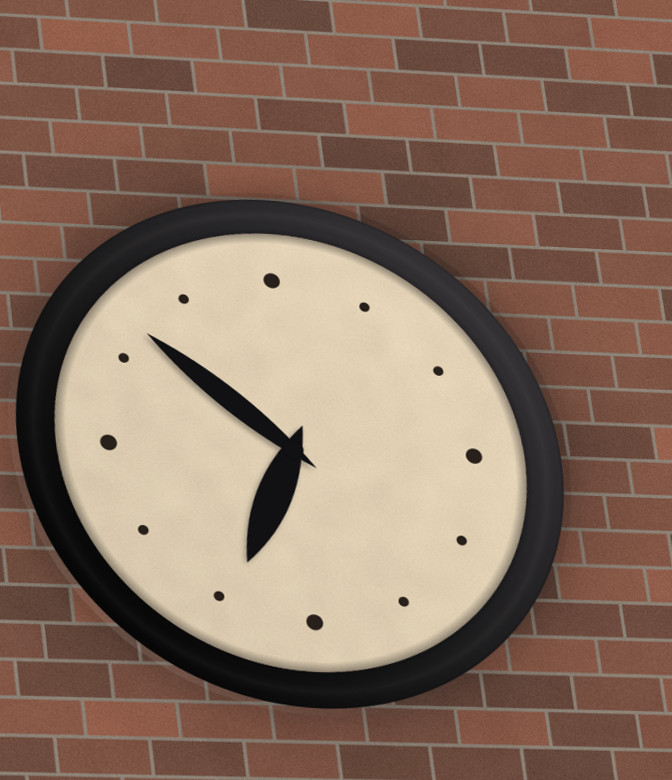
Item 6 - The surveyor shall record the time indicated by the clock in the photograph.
6:52
